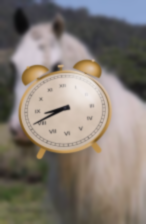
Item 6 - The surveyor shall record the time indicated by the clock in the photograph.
8:41
